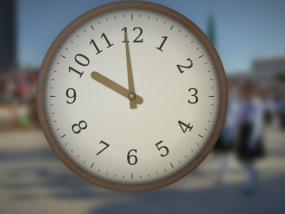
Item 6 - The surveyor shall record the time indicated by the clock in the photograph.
9:59
